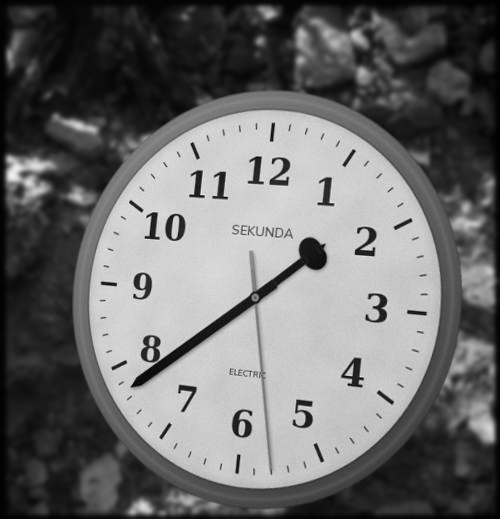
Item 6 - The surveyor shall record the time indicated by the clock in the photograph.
1:38:28
